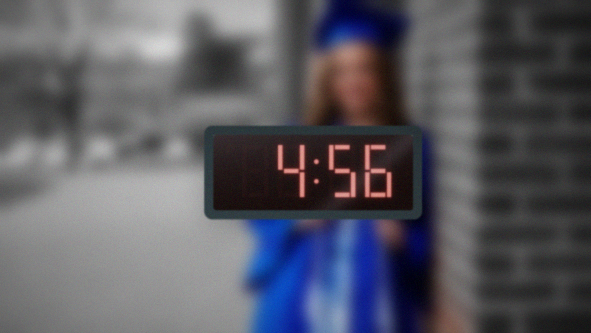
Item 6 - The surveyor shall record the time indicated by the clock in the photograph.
4:56
